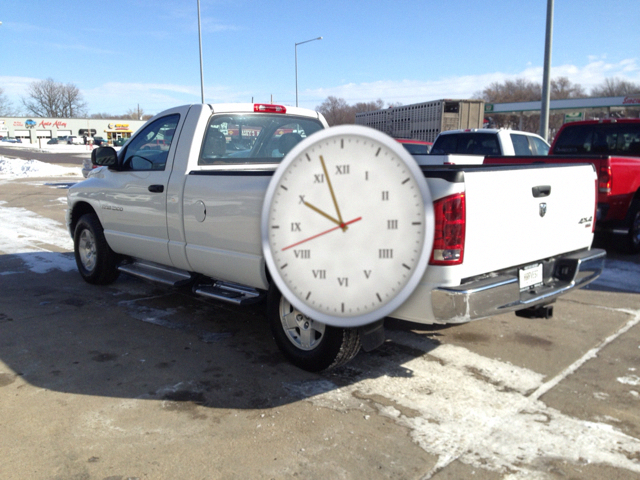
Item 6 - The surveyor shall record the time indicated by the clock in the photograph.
9:56:42
